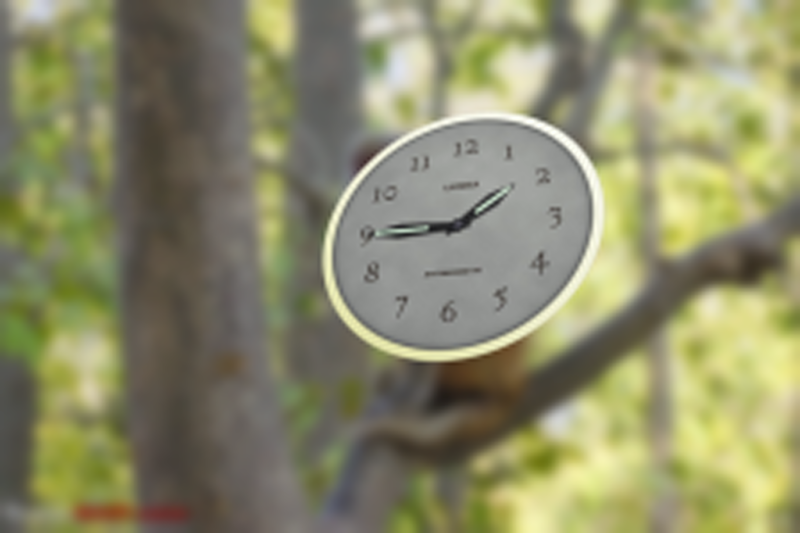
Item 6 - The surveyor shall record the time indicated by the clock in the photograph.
1:45
